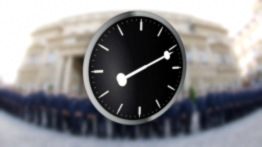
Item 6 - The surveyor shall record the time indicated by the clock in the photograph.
8:11
